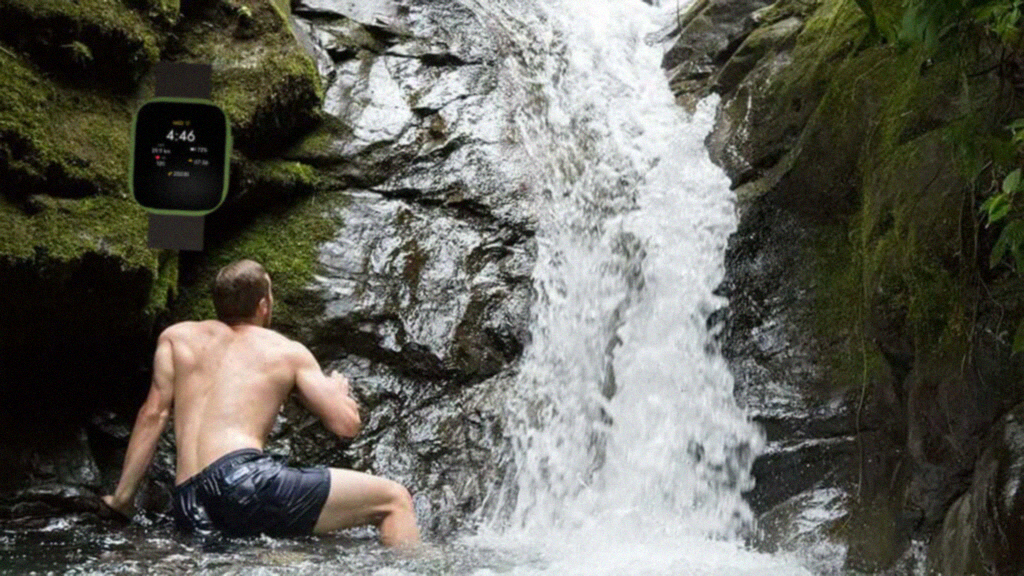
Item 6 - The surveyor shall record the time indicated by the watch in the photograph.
4:46
